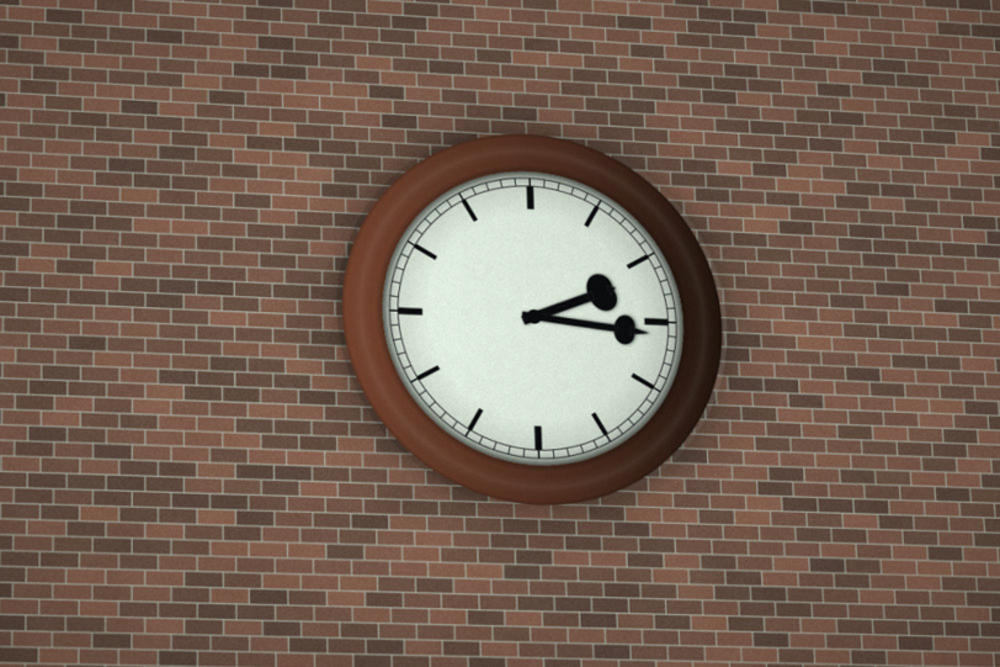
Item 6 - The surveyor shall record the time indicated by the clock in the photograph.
2:16
